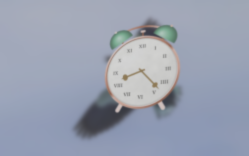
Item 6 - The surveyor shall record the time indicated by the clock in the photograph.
8:23
